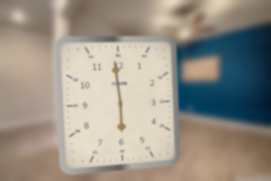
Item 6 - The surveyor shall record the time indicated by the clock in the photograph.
5:59
